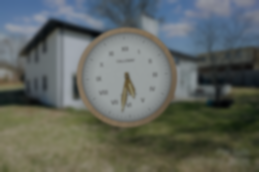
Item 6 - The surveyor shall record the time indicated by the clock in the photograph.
5:32
